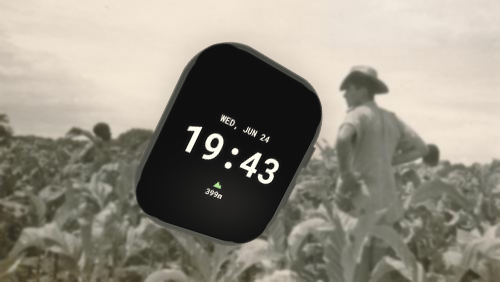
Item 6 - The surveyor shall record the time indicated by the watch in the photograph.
19:43
